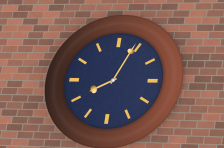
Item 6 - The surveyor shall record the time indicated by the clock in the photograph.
8:04
